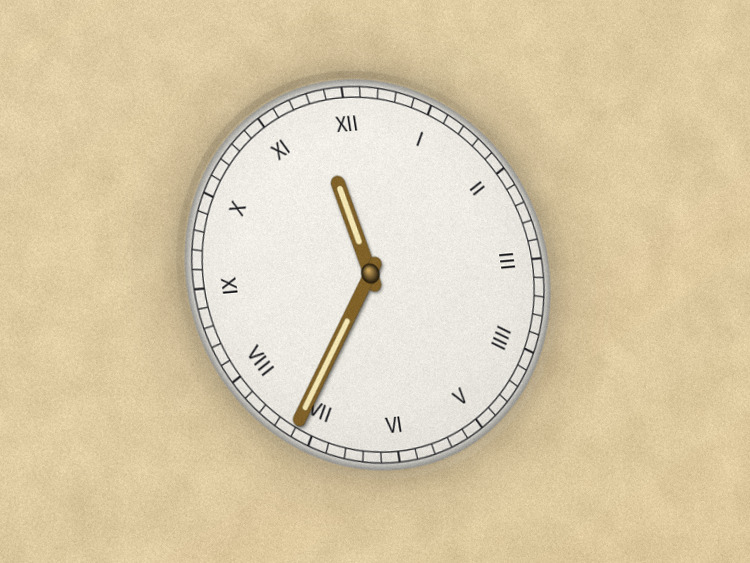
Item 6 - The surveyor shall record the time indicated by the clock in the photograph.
11:36
